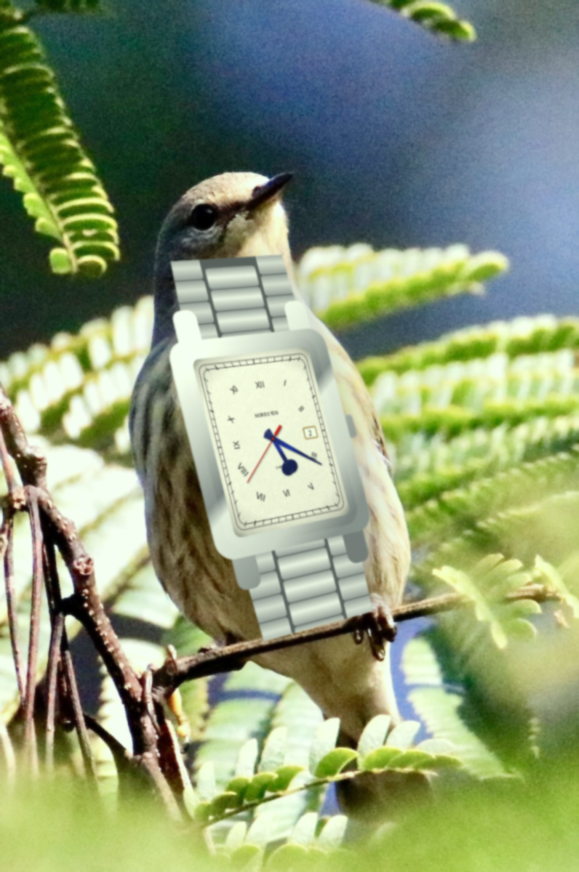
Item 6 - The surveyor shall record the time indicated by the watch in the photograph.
5:20:38
